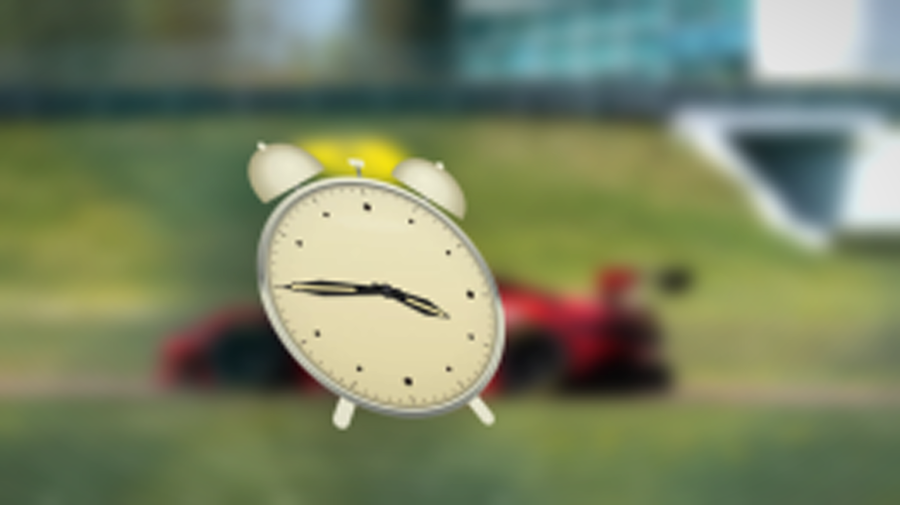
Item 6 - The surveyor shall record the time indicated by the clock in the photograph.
3:45
